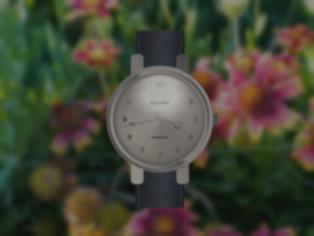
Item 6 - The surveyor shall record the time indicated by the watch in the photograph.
3:43
